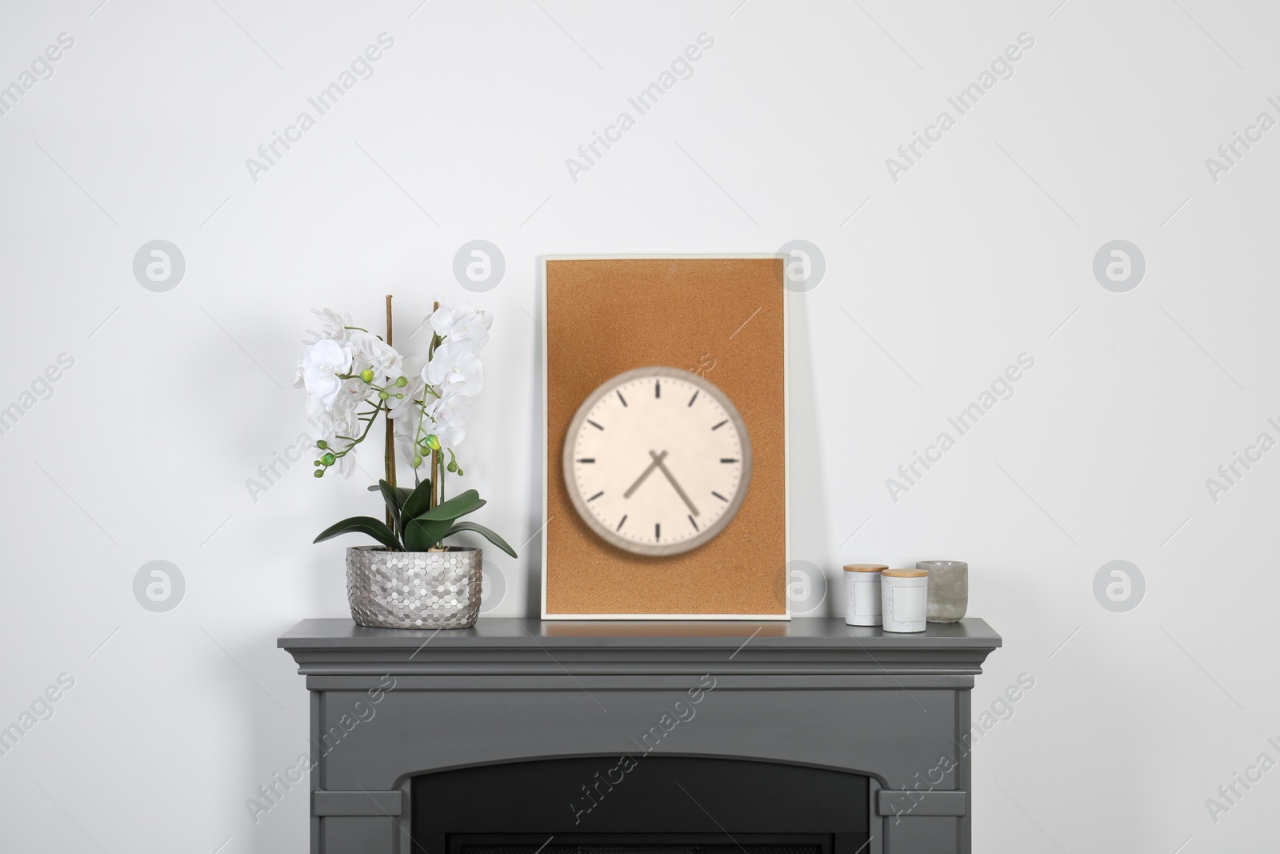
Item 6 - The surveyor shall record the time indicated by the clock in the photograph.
7:24
